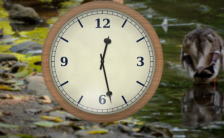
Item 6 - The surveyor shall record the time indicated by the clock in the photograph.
12:28
